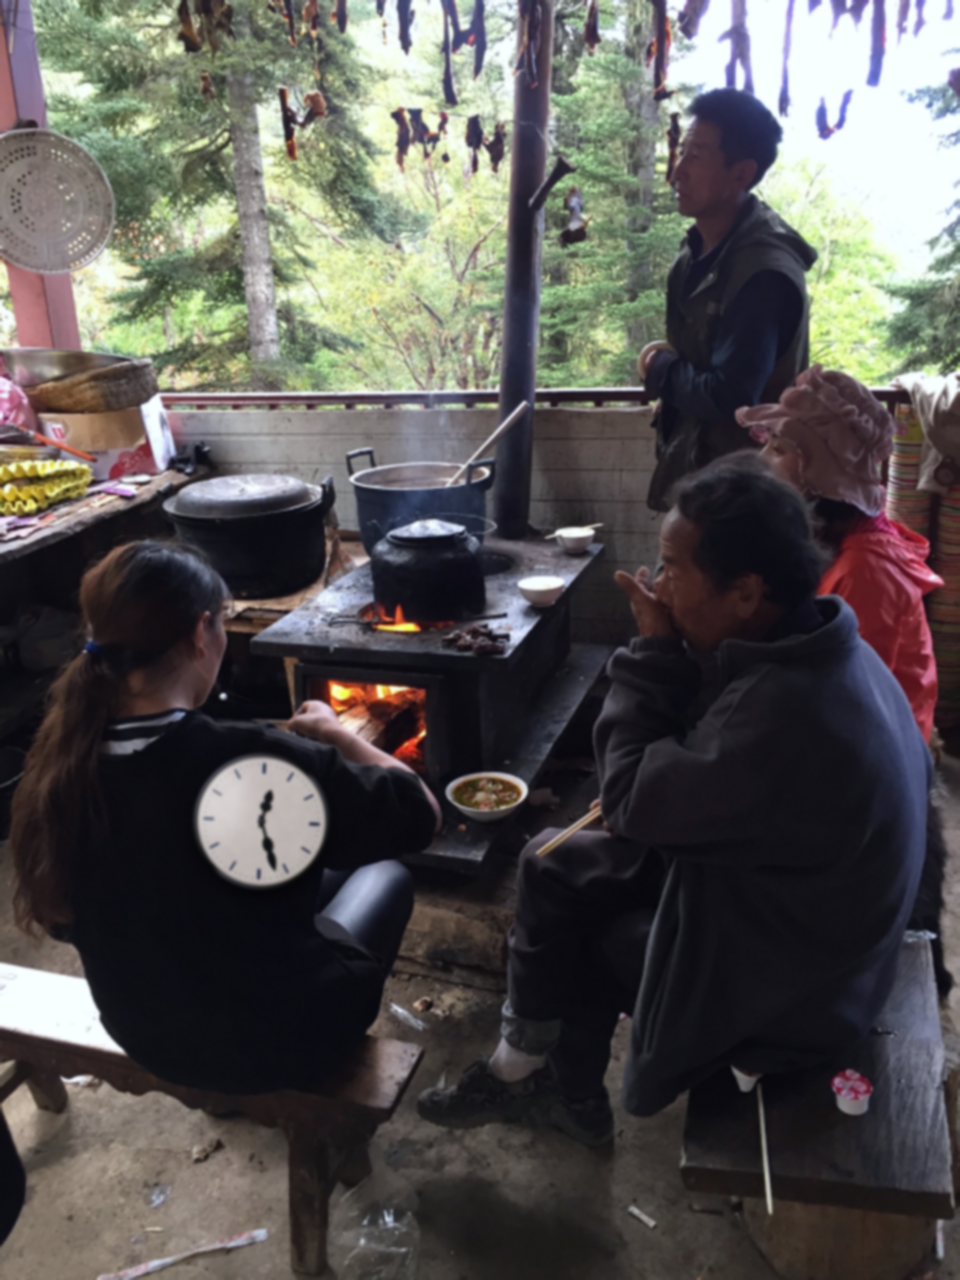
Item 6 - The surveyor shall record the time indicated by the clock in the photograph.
12:27
